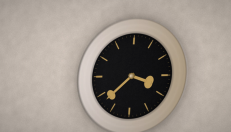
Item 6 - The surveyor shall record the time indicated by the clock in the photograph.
3:38
